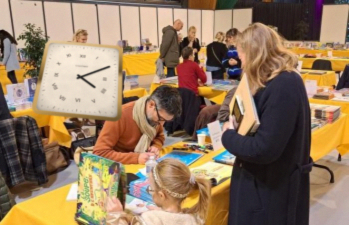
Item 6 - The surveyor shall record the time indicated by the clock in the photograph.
4:10
